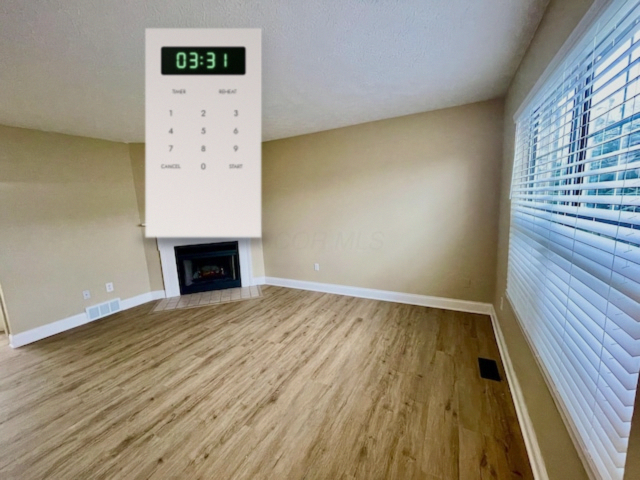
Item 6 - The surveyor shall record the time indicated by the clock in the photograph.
3:31
